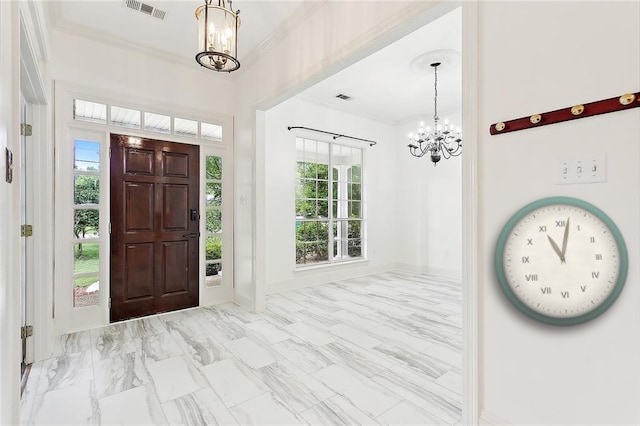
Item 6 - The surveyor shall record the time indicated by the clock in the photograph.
11:02
